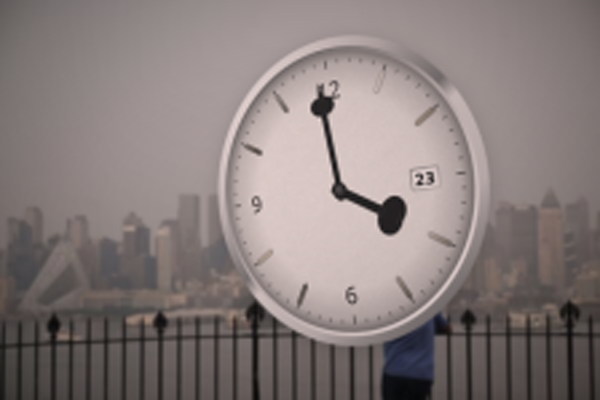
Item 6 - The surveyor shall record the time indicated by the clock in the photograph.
3:59
